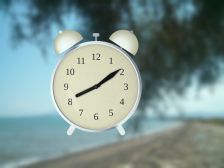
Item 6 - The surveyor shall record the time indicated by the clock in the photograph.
8:09
